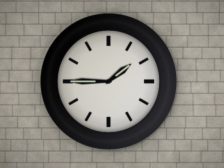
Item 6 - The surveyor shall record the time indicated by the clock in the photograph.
1:45
